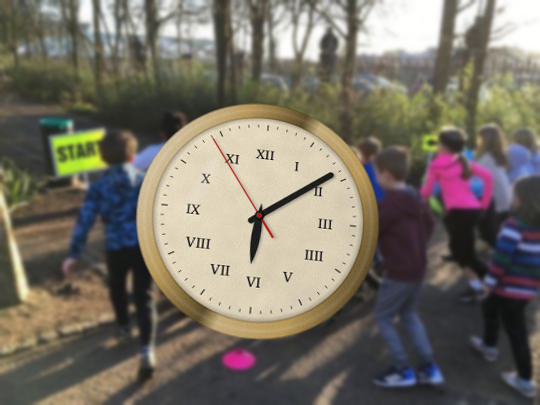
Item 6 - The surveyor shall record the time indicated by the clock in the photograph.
6:08:54
